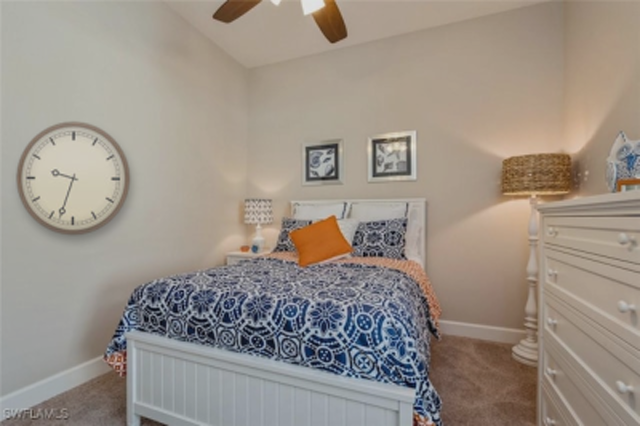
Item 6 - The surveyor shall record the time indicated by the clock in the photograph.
9:33
